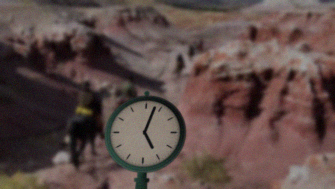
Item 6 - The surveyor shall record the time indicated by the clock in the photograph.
5:03
